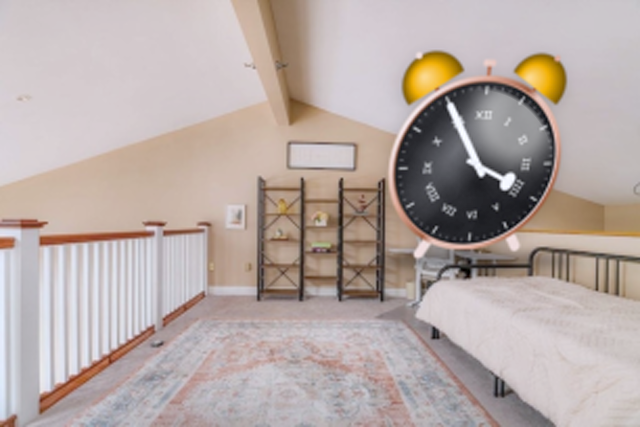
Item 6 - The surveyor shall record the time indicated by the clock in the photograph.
3:55
